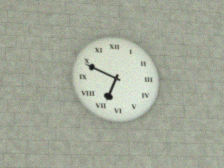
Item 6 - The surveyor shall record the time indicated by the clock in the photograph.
6:49
